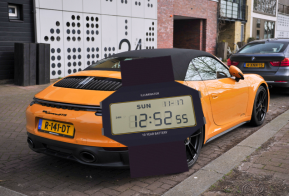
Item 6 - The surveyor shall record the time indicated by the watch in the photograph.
12:52:55
